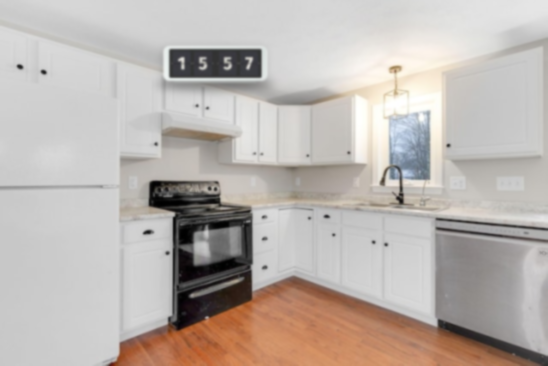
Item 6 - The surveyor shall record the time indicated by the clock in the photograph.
15:57
